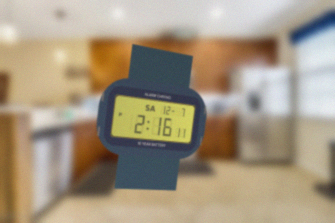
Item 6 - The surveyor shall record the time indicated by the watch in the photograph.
2:16
